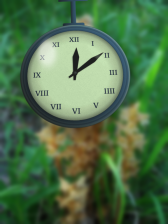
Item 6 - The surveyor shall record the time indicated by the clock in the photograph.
12:09
